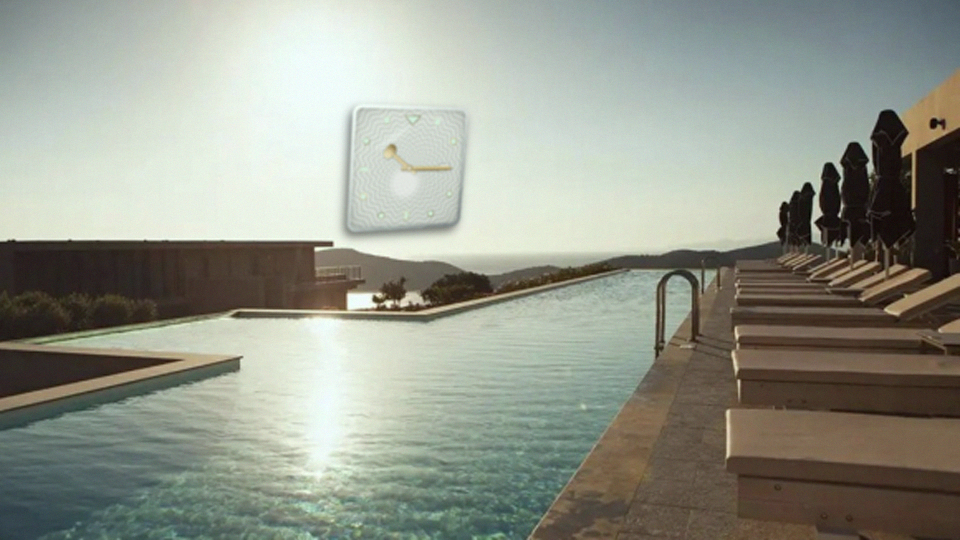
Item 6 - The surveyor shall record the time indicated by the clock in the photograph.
10:15
